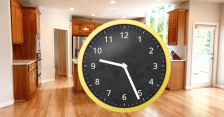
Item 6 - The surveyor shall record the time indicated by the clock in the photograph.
9:26
